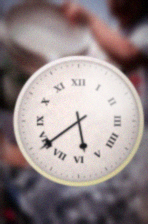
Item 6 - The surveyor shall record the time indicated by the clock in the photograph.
5:39
